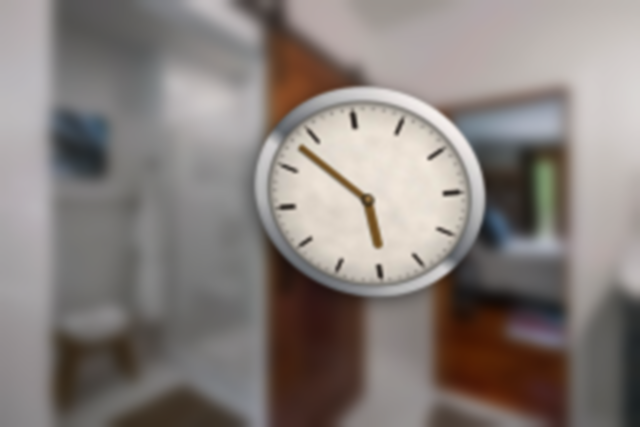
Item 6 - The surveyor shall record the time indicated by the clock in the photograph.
5:53
